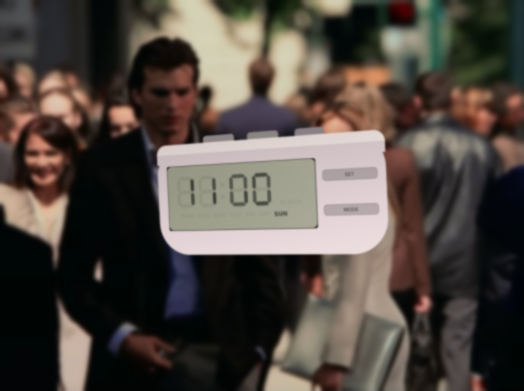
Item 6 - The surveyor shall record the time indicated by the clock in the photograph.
11:00
